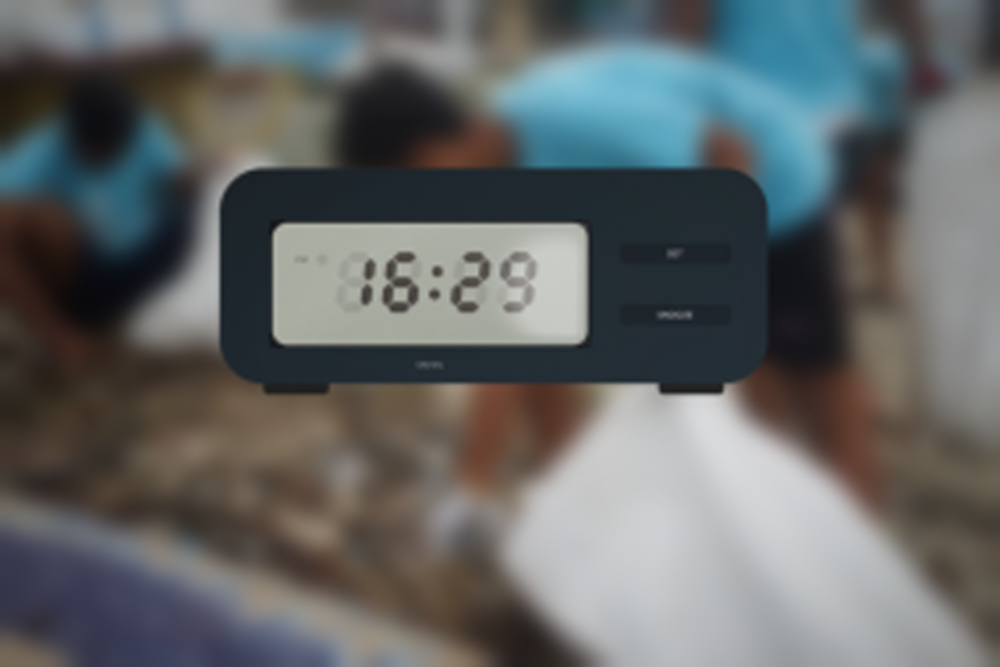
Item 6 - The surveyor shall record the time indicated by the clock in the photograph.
16:29
